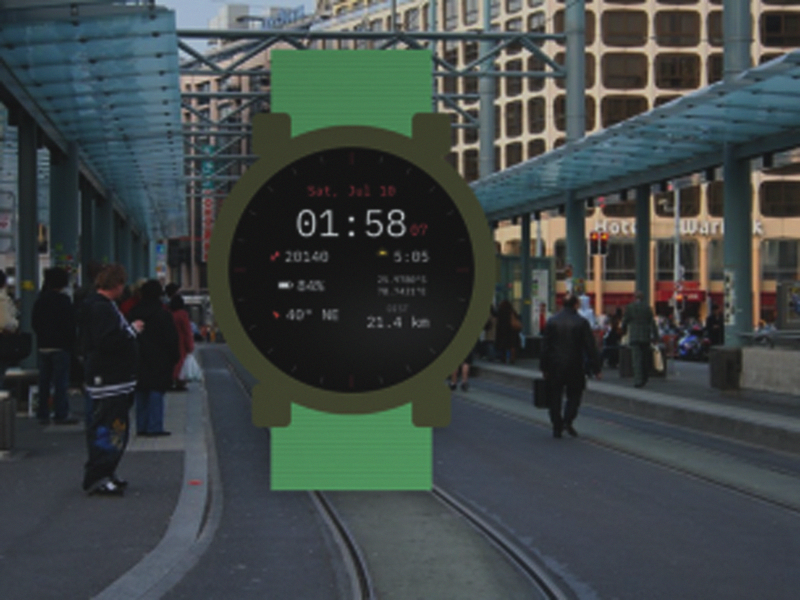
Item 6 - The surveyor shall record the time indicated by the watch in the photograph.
1:58
